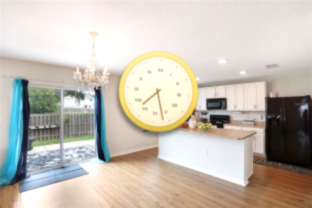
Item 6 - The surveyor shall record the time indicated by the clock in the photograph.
7:27
